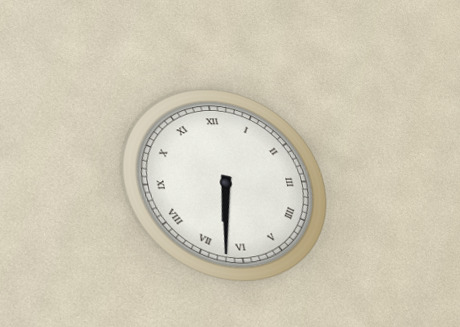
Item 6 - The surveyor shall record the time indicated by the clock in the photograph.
6:32
